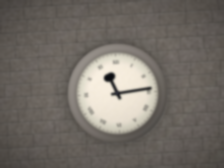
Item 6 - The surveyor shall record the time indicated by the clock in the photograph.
11:14
